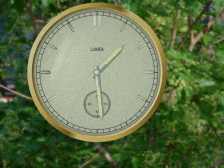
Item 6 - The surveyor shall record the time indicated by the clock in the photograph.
1:29
